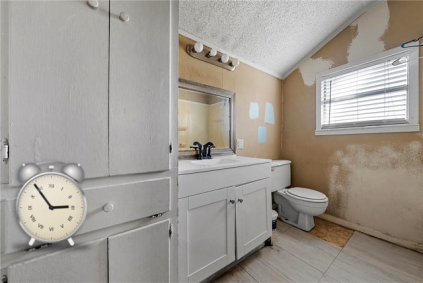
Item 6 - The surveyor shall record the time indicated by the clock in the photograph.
2:54
